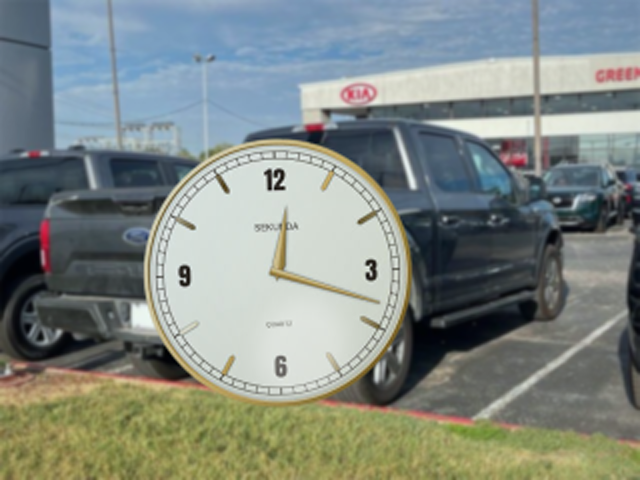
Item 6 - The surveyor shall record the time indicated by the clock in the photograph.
12:18
